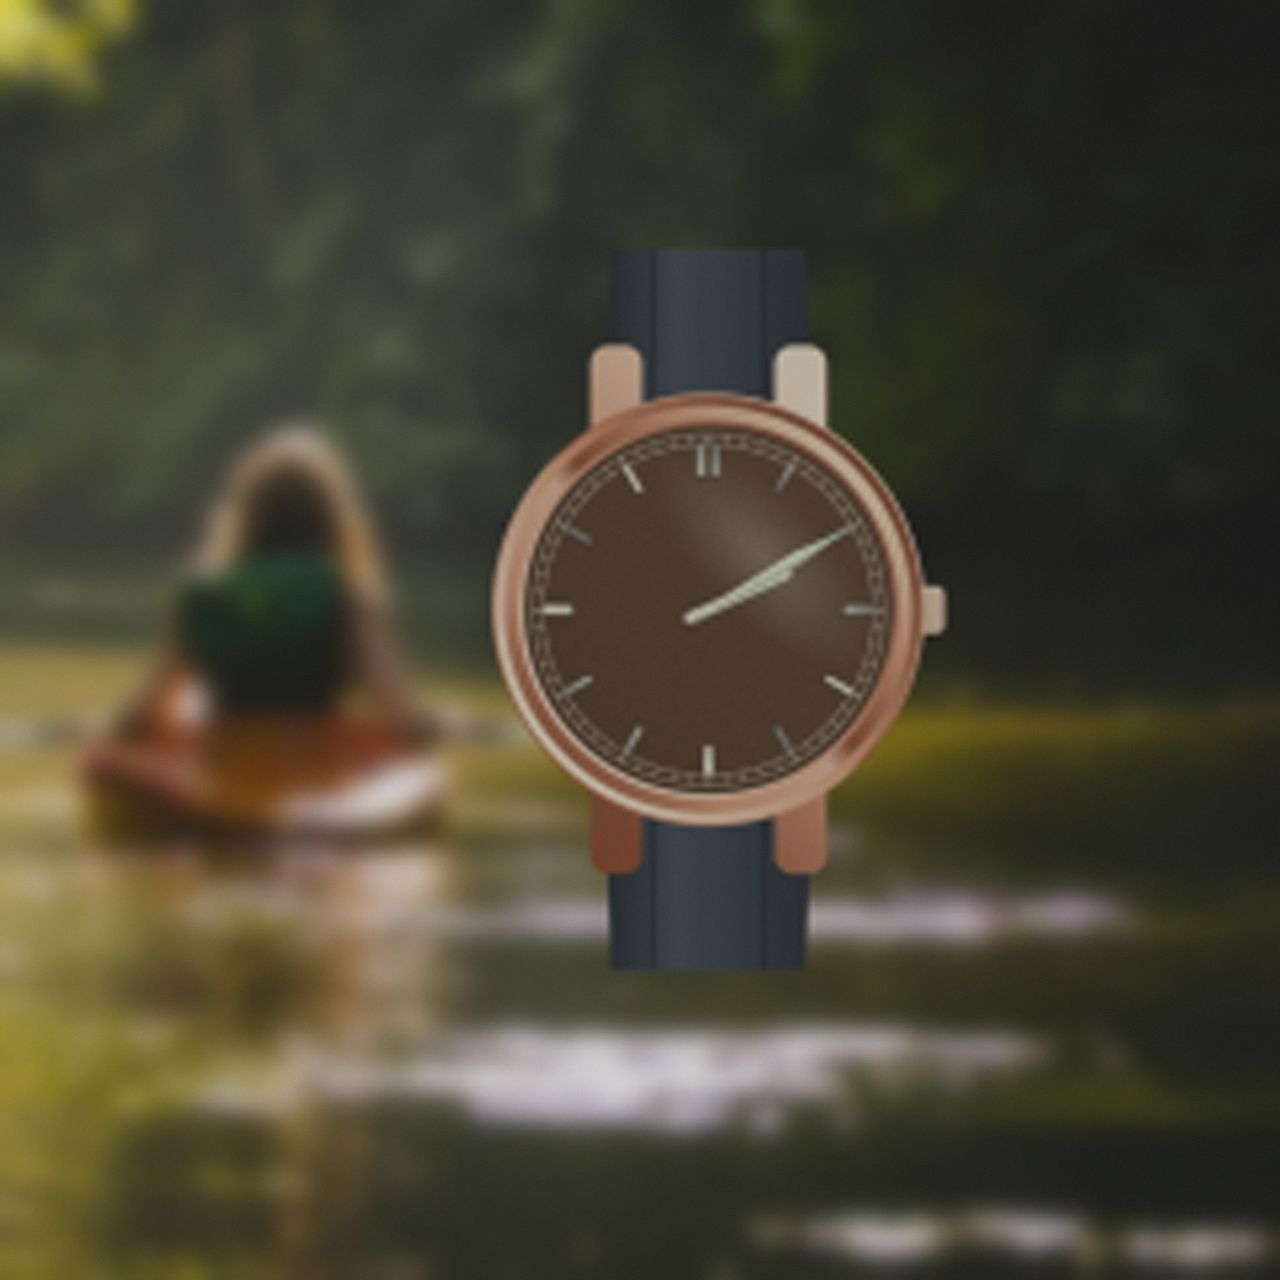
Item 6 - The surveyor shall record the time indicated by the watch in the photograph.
2:10
